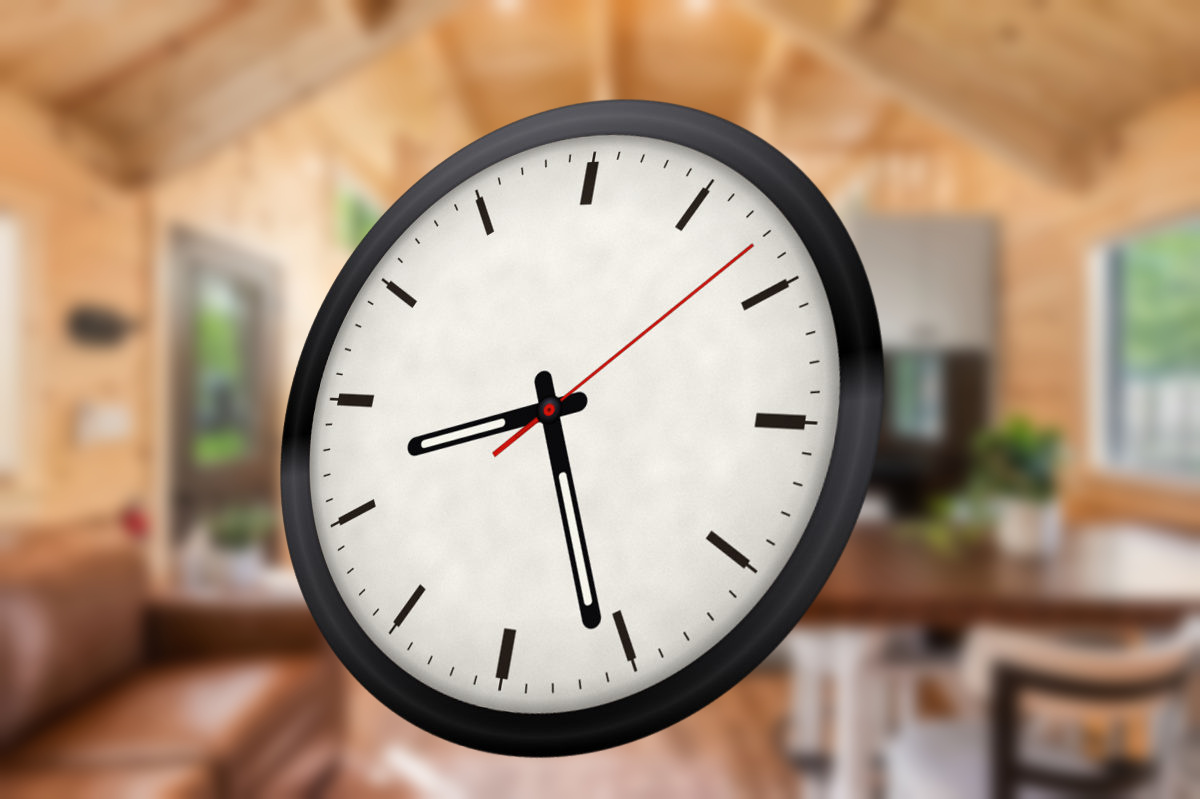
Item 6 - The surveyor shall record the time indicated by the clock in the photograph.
8:26:08
